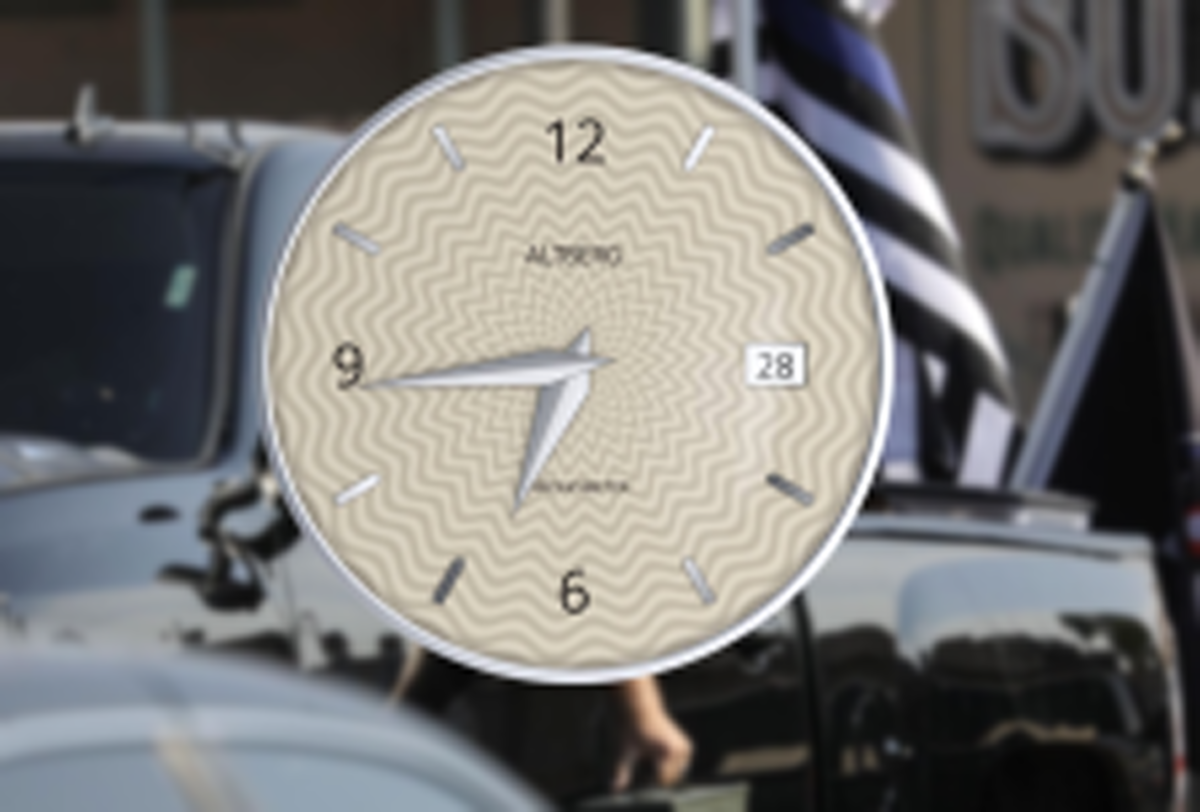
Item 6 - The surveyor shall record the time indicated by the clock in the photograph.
6:44
